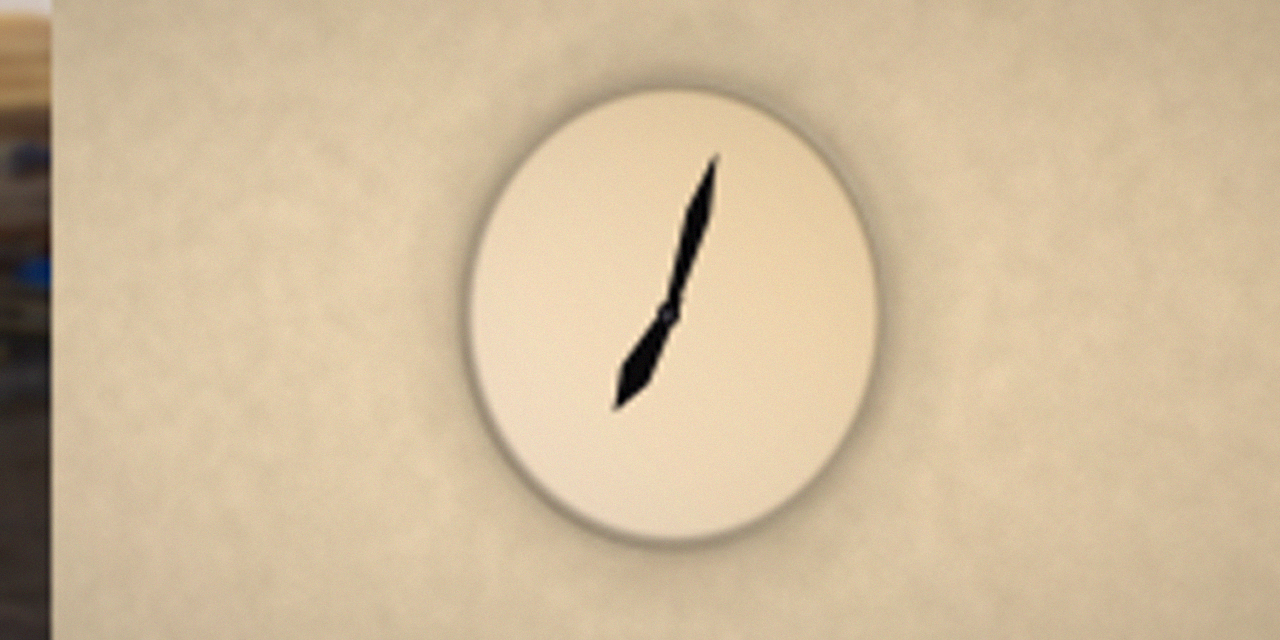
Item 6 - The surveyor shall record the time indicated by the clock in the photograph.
7:03
